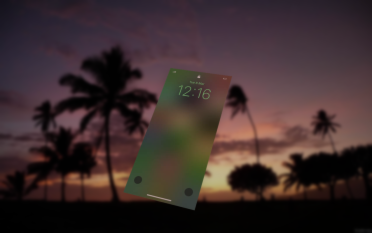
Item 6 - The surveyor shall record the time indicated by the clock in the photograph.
12:16
